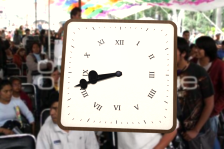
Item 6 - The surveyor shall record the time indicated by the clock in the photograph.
8:42
